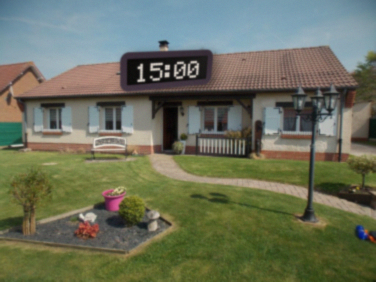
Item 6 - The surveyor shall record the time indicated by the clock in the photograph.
15:00
